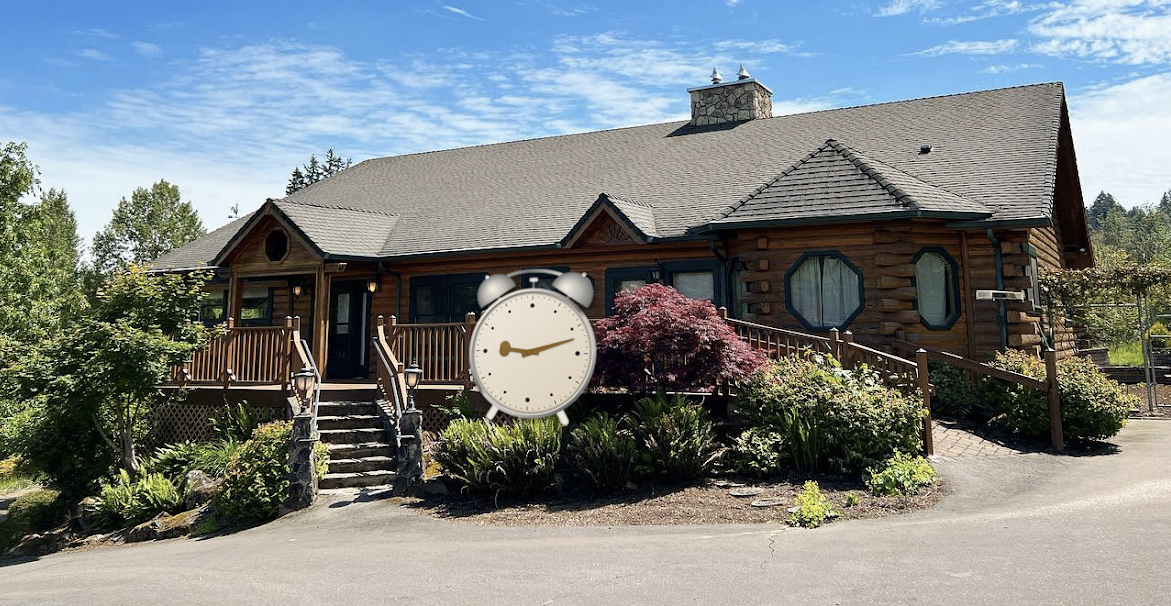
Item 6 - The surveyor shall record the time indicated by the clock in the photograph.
9:12
